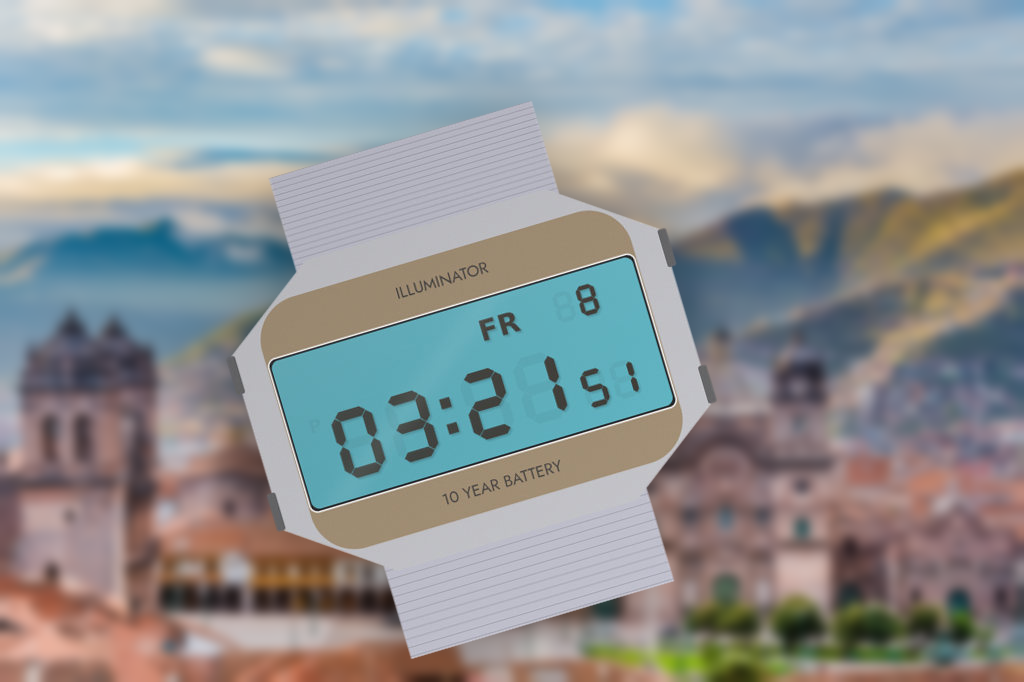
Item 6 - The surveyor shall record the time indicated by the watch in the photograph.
3:21:51
